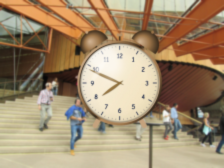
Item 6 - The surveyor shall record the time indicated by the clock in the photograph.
7:49
